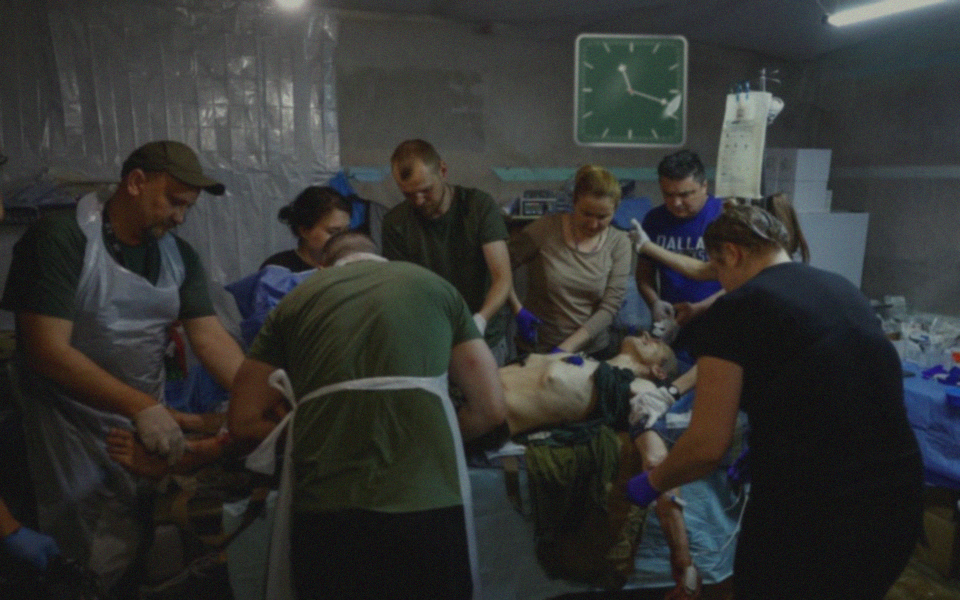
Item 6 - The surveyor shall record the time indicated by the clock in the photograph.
11:18
